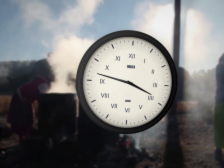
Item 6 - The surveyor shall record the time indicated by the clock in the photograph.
3:47
